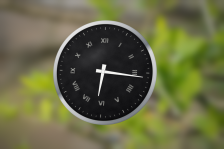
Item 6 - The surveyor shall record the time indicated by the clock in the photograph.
6:16
